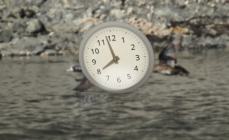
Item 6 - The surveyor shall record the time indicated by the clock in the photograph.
7:58
